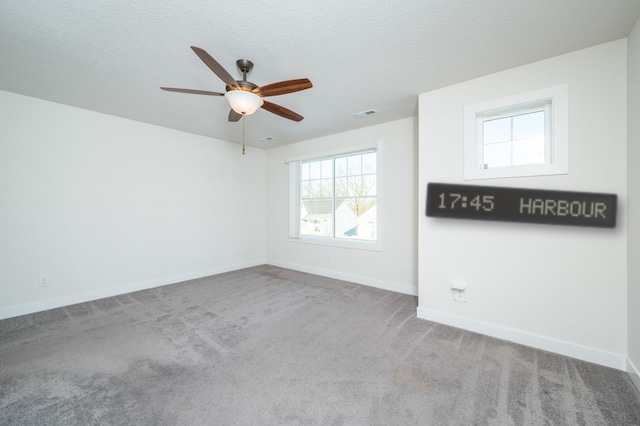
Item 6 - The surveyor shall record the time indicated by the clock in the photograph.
17:45
